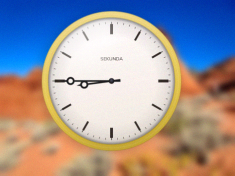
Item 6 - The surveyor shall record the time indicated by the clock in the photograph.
8:45
